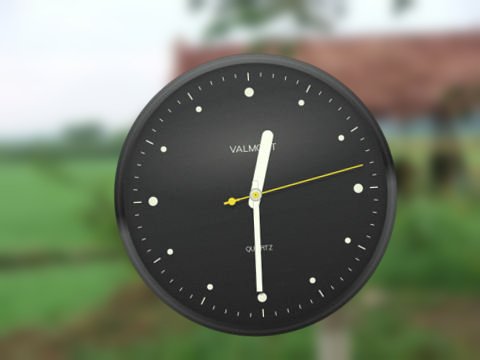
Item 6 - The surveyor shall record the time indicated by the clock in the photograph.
12:30:13
